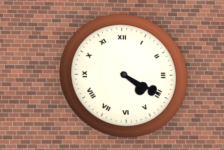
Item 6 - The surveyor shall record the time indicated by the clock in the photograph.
4:20
